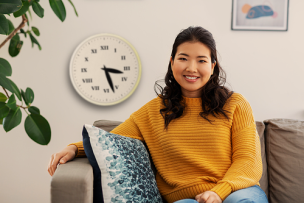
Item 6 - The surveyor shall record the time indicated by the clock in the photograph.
3:27
